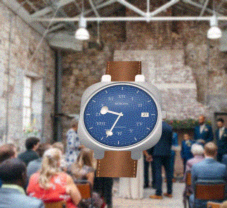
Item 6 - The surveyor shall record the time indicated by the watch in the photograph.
9:34
